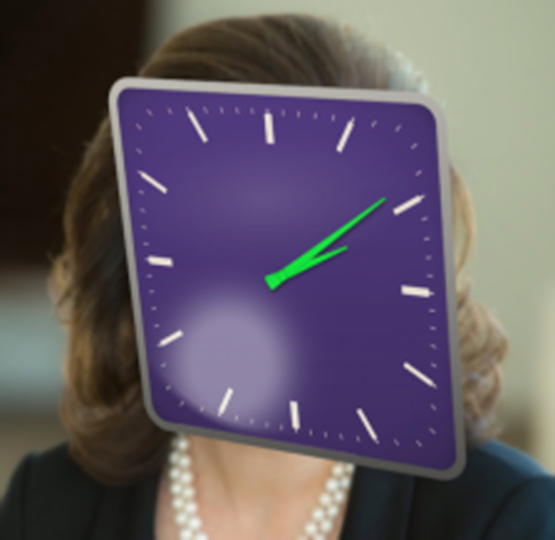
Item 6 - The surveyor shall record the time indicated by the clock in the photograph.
2:09
